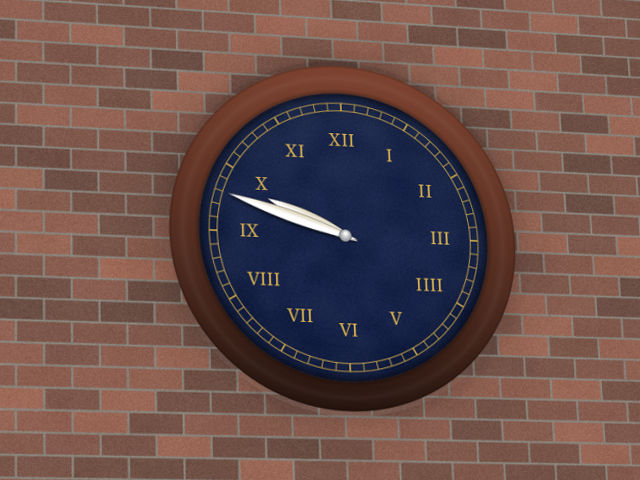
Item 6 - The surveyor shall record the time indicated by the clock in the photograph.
9:48
